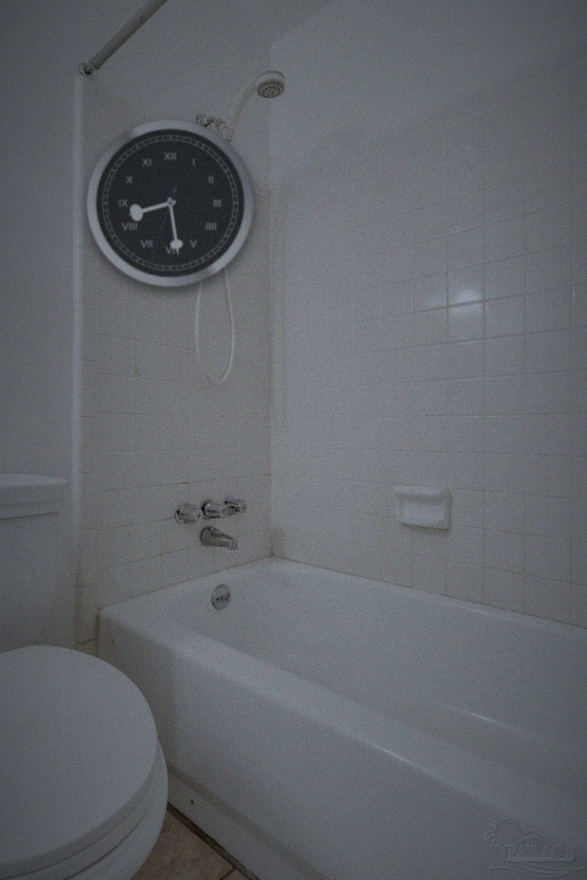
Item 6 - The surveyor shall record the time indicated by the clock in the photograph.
8:28:33
